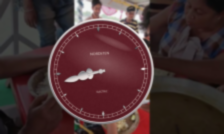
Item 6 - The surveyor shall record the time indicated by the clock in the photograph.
8:43
